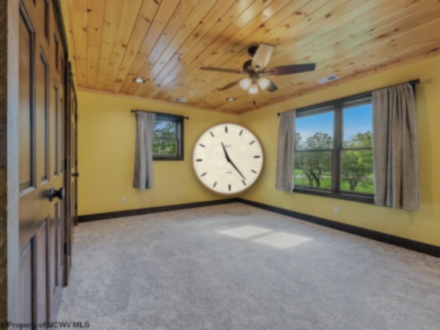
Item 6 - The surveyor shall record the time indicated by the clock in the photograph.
11:24
